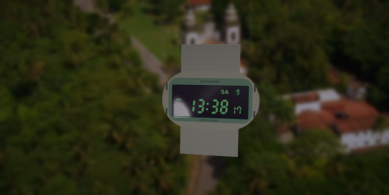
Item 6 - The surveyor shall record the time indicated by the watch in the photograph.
13:38:17
